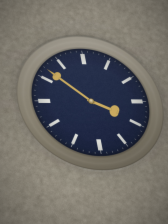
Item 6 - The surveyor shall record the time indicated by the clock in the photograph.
3:52
